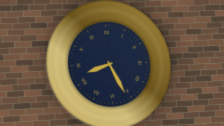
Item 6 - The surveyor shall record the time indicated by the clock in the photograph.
8:26
